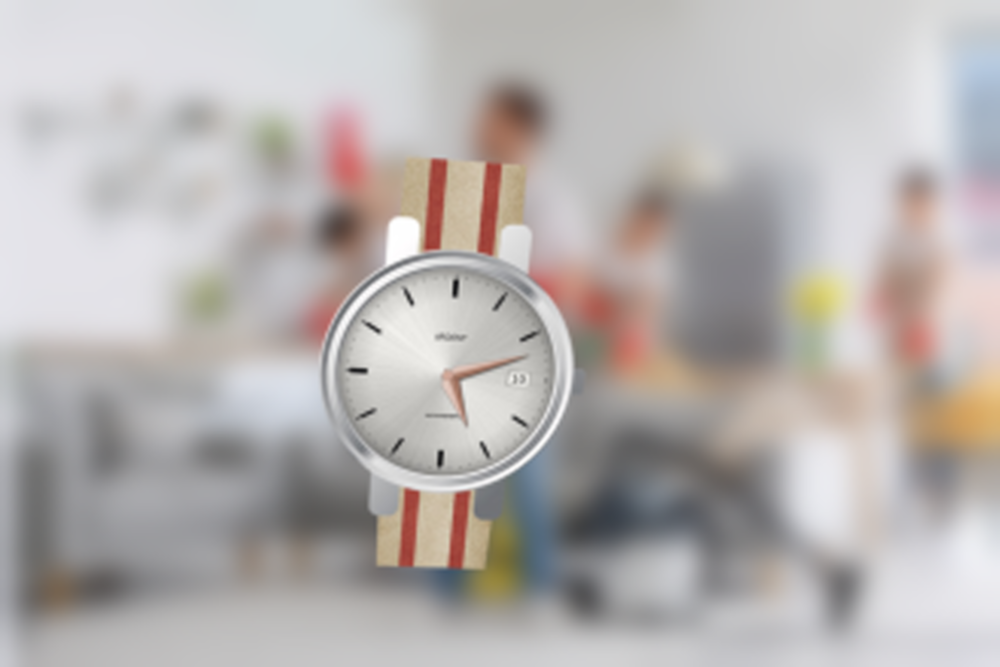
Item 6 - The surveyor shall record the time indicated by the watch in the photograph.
5:12
